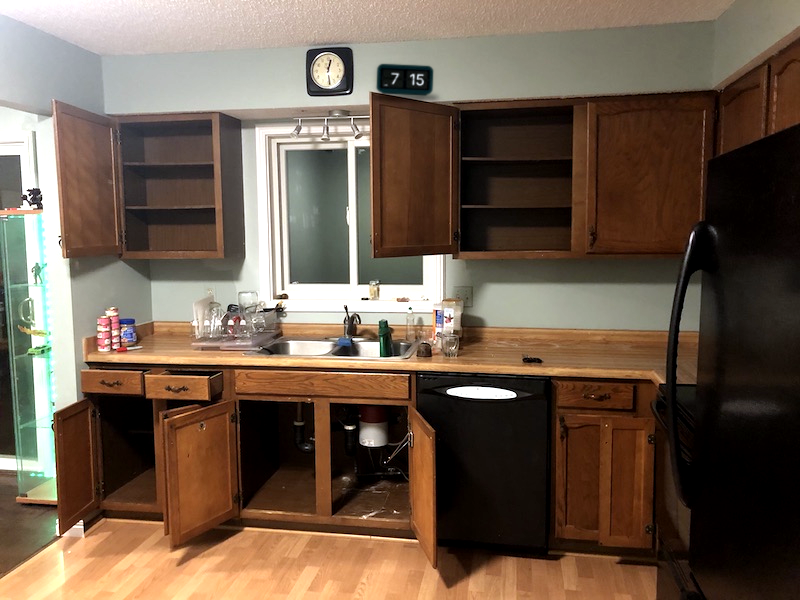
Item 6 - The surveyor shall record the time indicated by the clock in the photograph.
7:15
